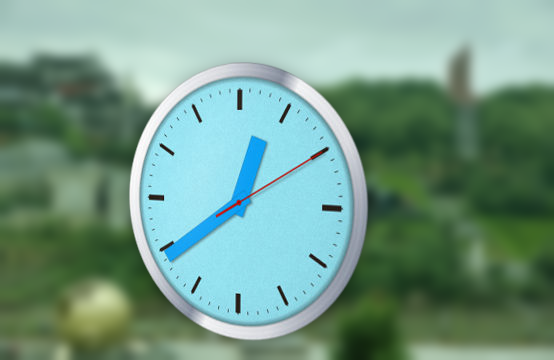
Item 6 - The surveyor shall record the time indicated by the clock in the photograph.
12:39:10
